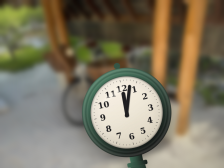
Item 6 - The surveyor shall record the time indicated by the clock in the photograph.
12:03
